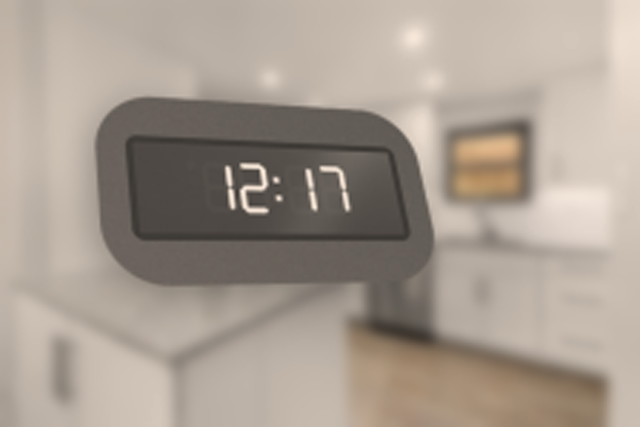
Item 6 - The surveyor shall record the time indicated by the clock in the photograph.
12:17
